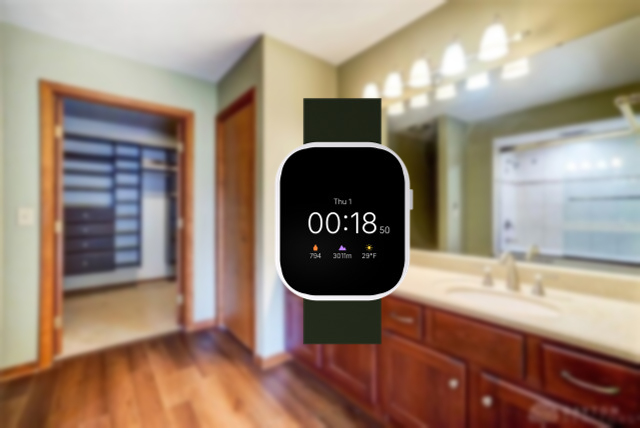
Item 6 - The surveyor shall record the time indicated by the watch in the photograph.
0:18:50
